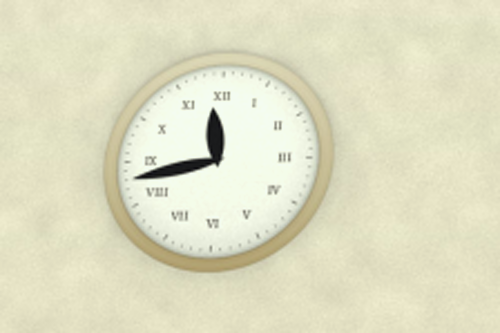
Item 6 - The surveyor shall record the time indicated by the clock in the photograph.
11:43
